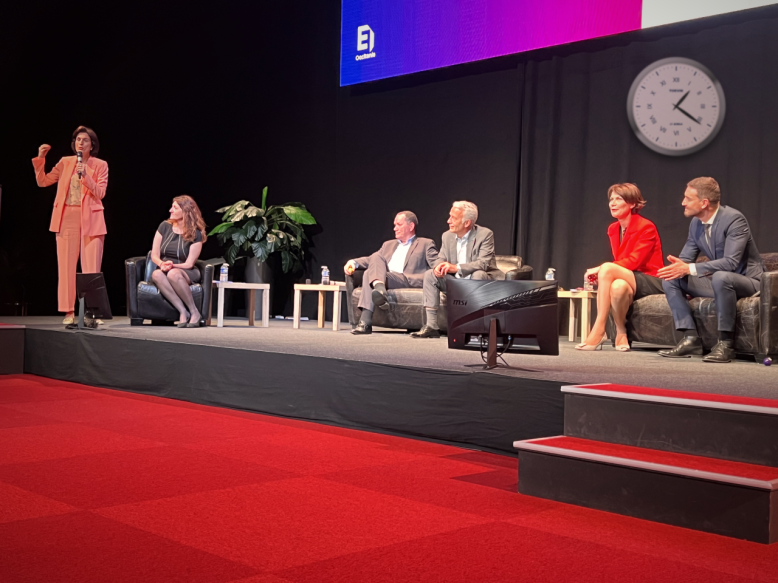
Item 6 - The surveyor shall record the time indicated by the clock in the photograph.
1:21
